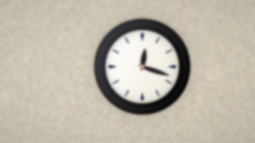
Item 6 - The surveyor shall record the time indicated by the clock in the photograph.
12:18
